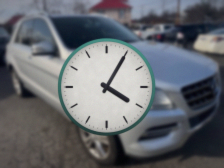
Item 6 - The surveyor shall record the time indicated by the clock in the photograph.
4:05
